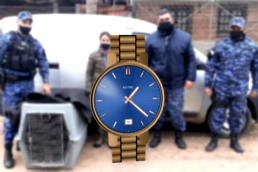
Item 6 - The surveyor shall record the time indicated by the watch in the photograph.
1:22
